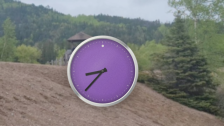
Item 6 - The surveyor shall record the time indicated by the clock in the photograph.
8:37
